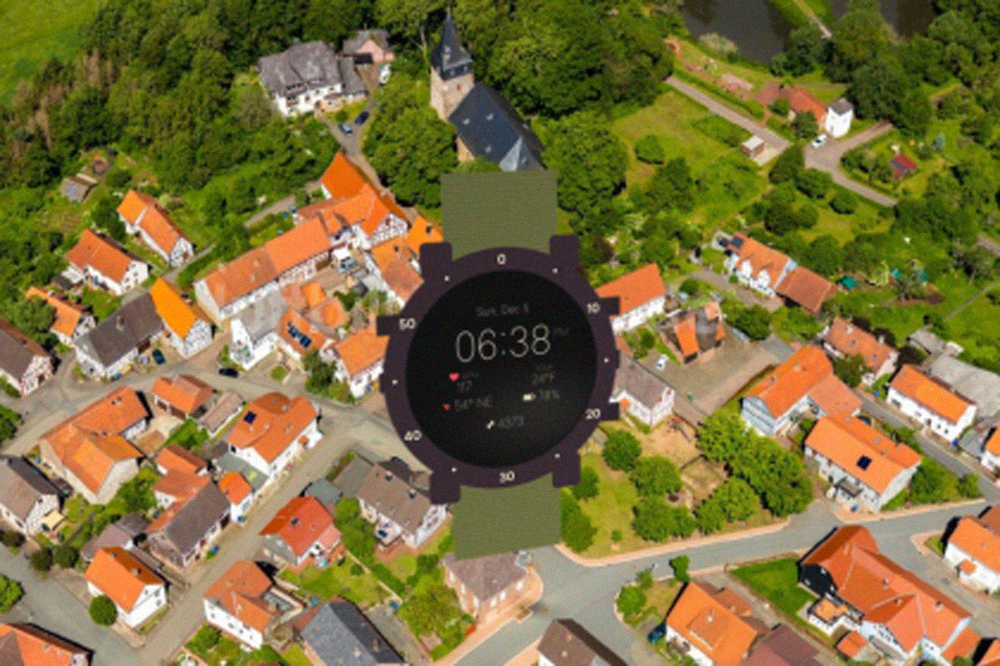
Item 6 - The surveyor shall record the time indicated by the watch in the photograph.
6:38
